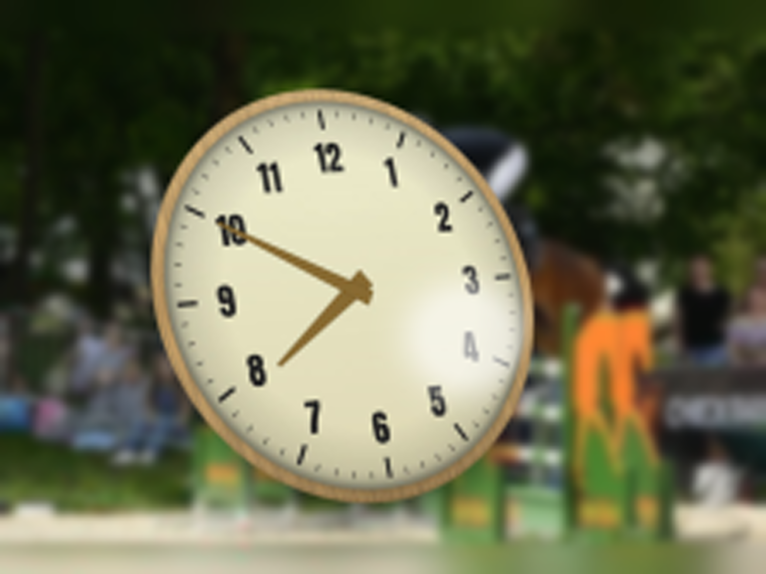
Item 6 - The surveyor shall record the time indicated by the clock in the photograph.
7:50
